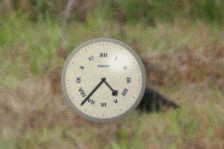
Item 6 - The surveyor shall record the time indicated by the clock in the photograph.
4:37
